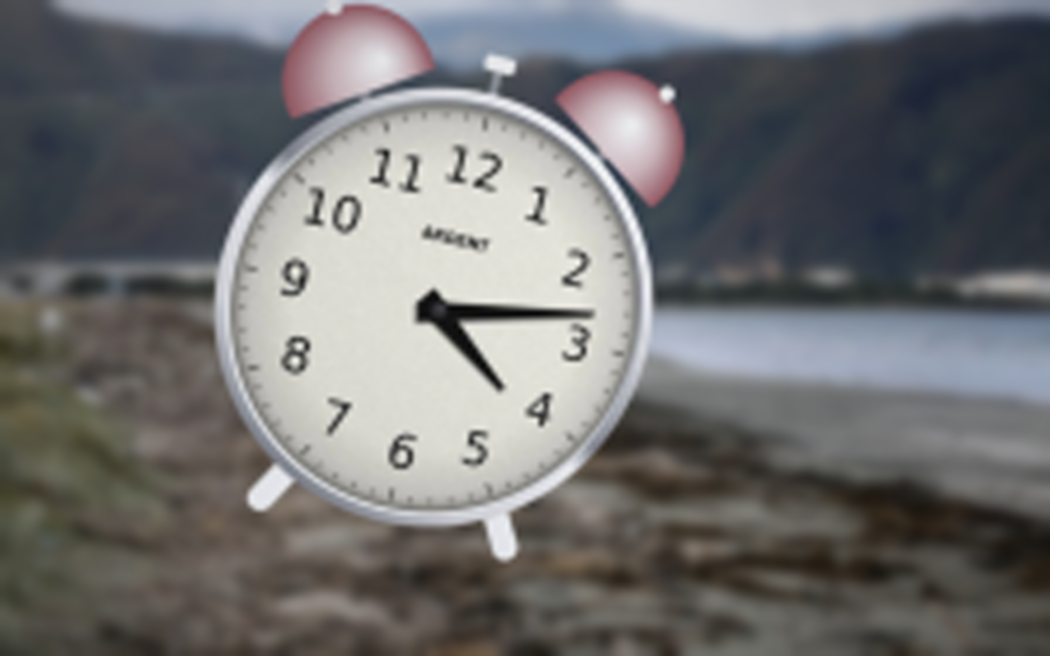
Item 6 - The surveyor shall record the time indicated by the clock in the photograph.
4:13
